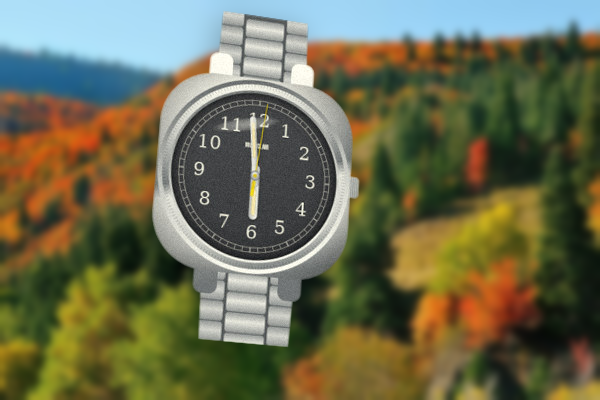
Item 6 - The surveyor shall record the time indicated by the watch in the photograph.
5:59:01
